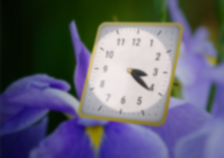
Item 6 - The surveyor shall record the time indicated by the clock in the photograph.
3:21
